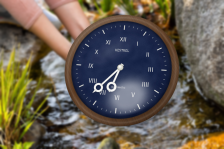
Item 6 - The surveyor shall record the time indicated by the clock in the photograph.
6:37
